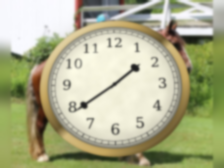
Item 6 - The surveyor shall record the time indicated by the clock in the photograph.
1:39
